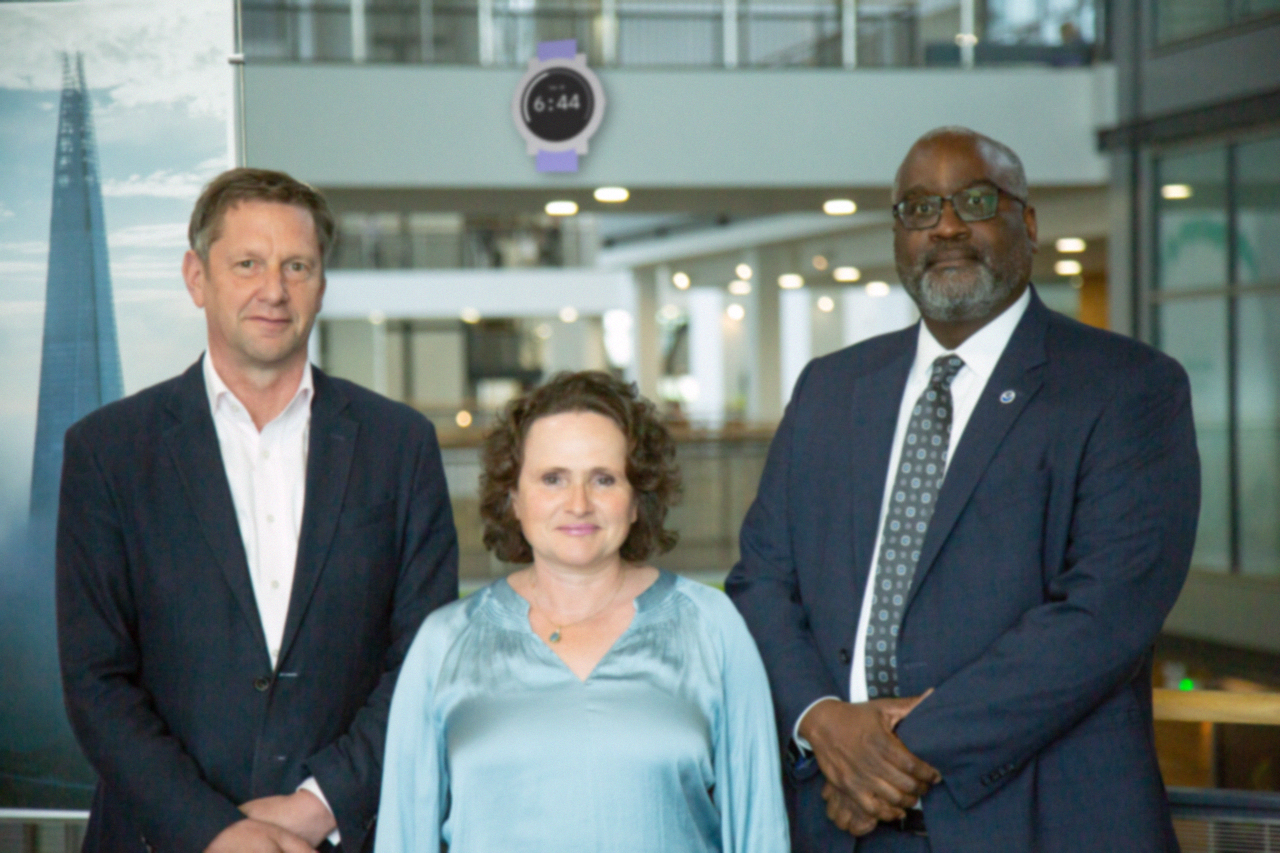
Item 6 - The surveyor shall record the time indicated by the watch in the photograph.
6:44
